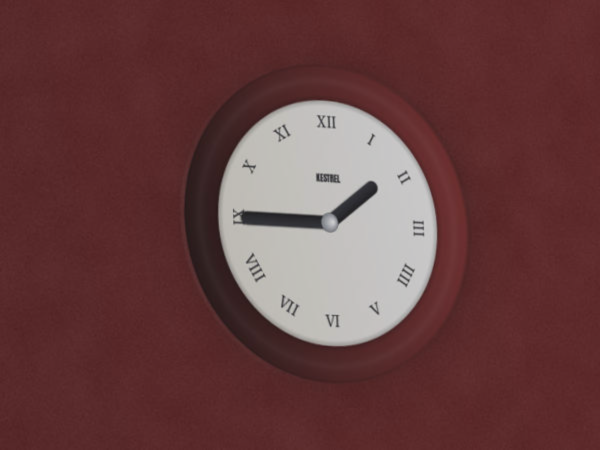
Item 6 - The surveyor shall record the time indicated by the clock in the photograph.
1:45
